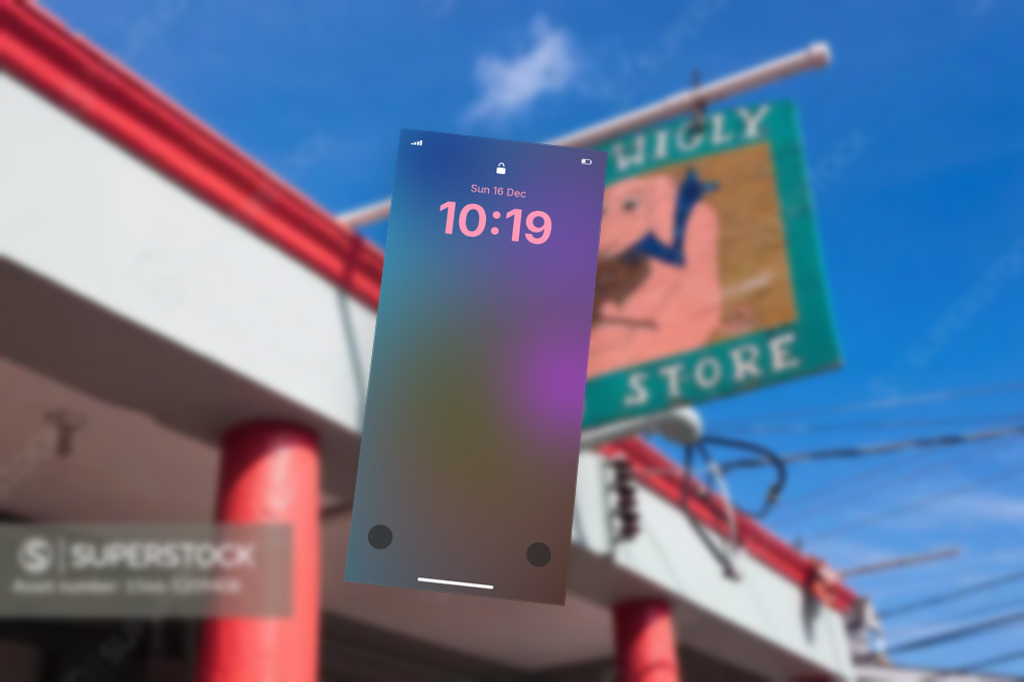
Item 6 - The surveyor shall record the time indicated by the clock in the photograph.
10:19
